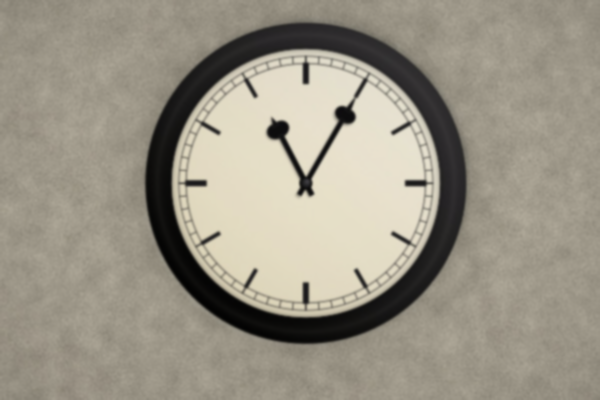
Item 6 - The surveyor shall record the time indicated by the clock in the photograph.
11:05
